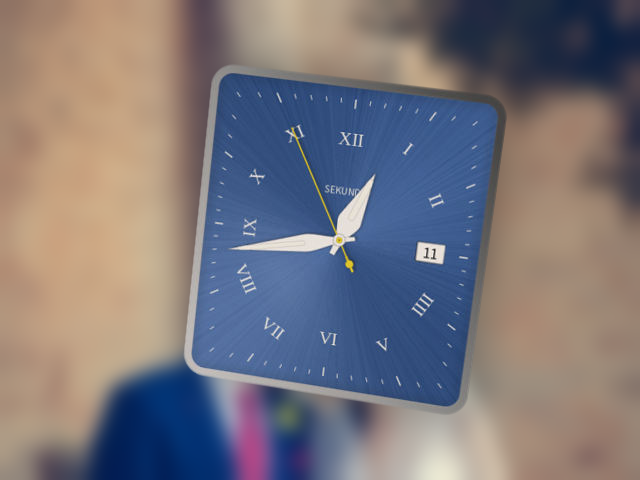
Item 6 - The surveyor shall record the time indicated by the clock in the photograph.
12:42:55
